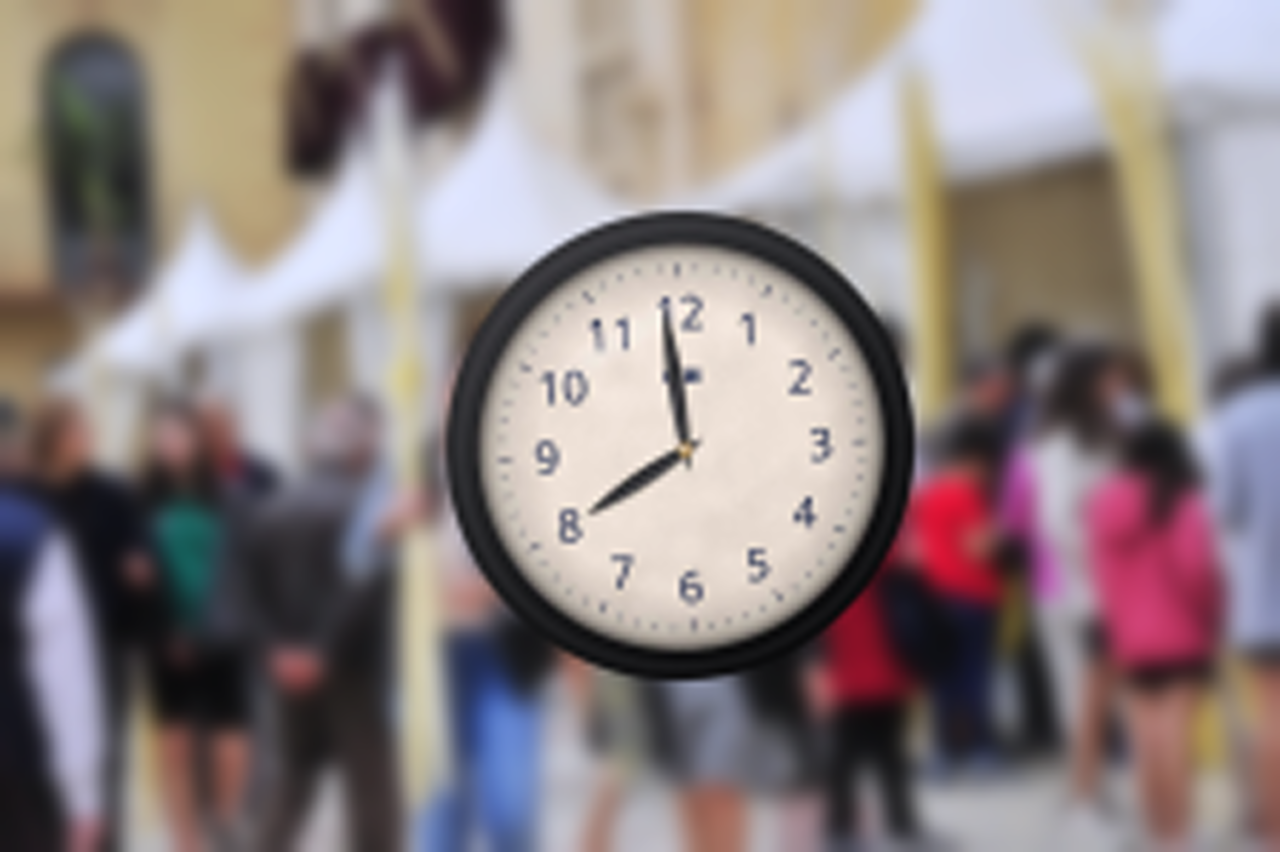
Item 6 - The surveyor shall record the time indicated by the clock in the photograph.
7:59
